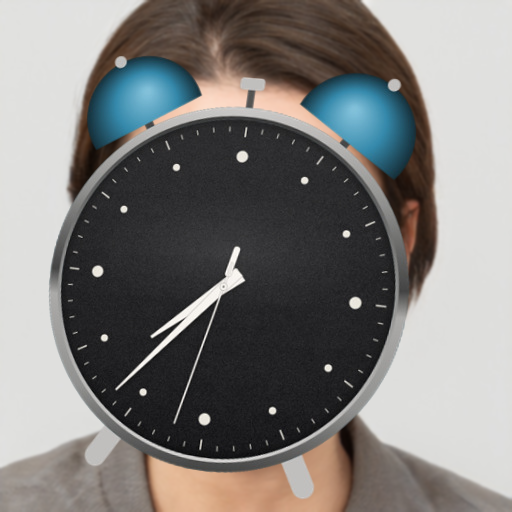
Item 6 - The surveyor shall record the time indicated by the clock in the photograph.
7:36:32
